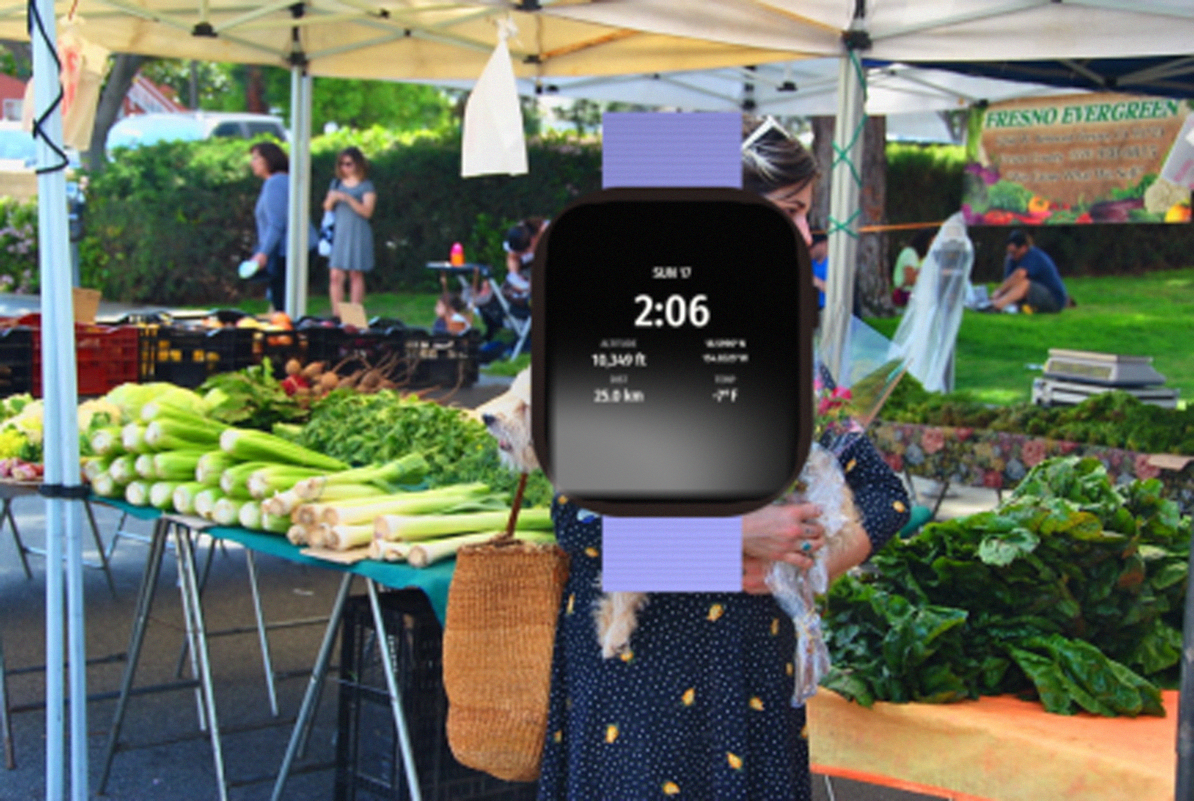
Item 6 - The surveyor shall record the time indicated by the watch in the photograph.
2:06
